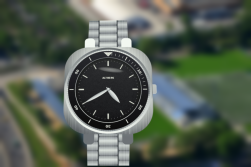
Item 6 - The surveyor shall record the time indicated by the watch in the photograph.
4:40
